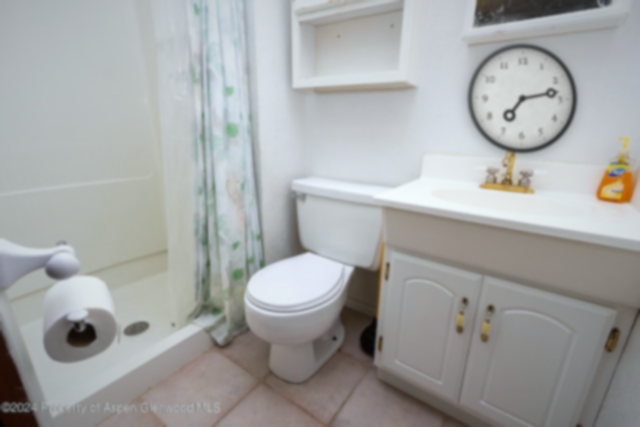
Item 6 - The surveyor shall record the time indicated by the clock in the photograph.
7:13
